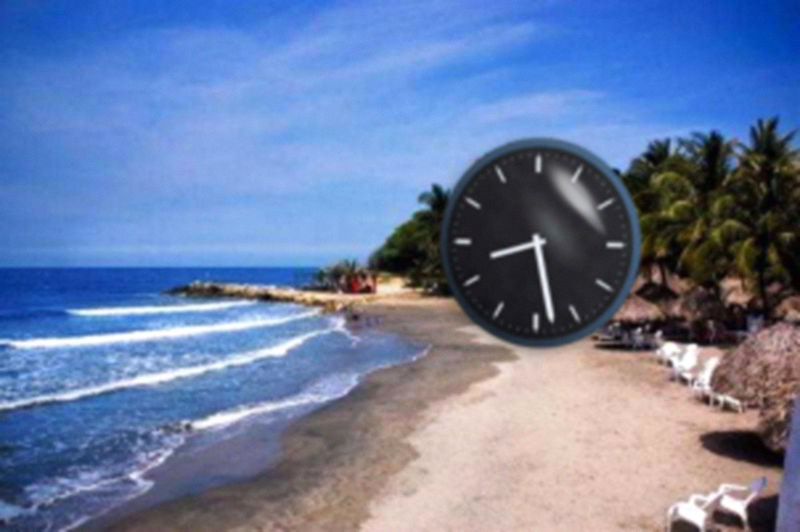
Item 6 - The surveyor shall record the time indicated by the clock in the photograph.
8:28
